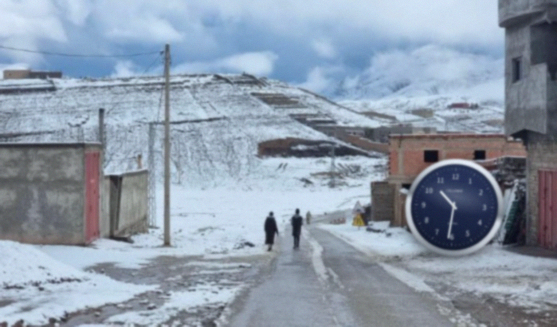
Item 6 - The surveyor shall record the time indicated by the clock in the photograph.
10:31
